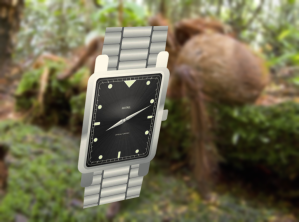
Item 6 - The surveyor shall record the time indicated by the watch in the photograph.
8:11
